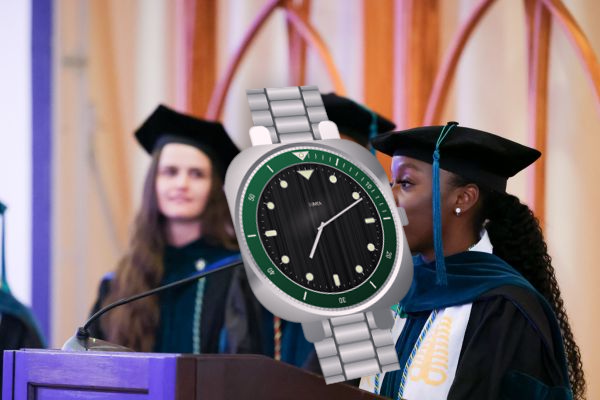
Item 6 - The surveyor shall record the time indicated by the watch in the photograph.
7:11
